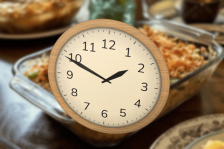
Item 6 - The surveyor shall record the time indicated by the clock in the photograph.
1:49
